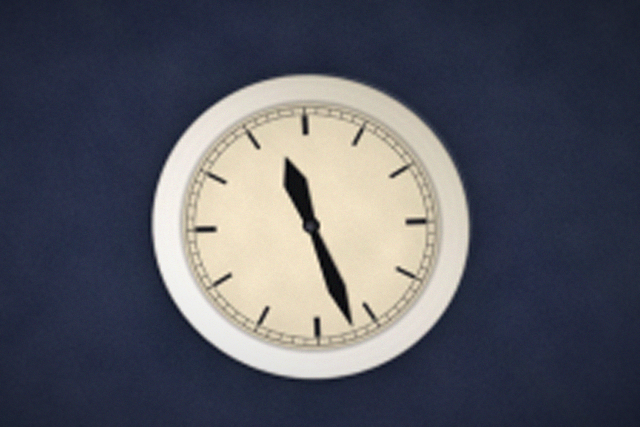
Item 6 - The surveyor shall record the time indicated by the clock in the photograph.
11:27
